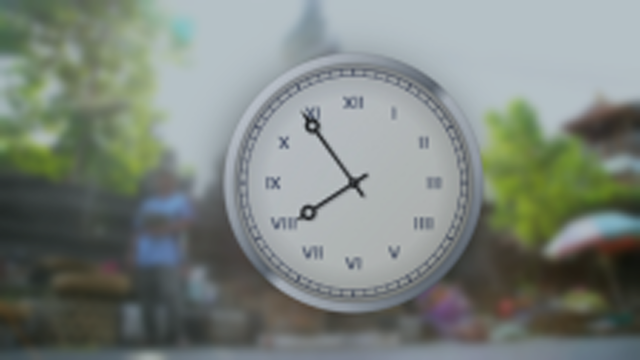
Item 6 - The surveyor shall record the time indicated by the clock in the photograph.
7:54
